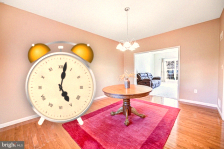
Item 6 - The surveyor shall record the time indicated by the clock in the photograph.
5:02
